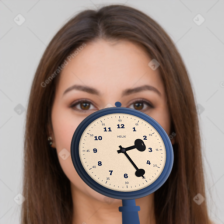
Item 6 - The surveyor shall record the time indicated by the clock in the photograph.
2:25
